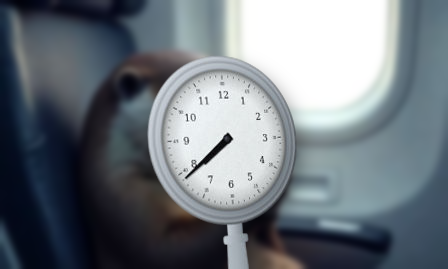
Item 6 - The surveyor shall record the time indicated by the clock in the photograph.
7:39
